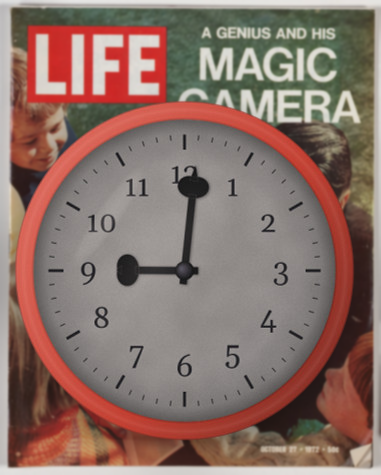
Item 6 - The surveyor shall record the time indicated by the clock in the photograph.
9:01
